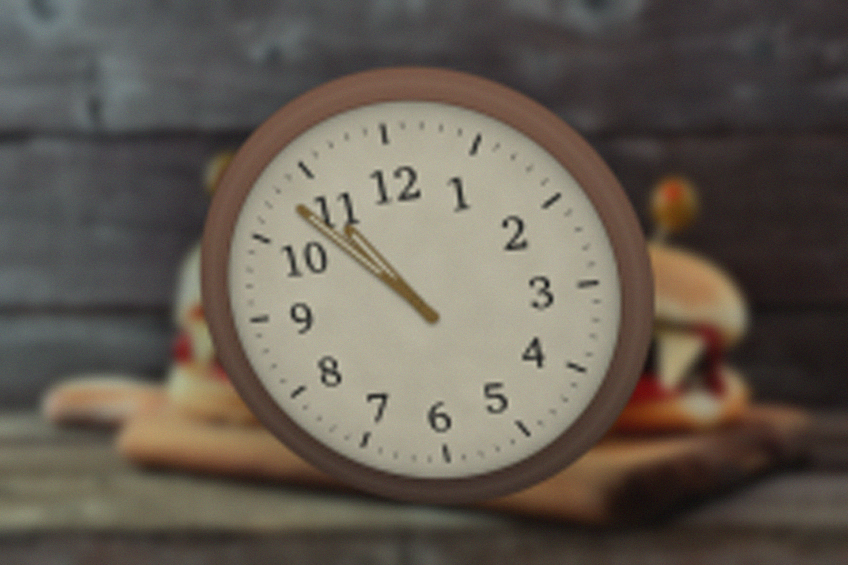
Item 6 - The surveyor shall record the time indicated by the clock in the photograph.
10:53
